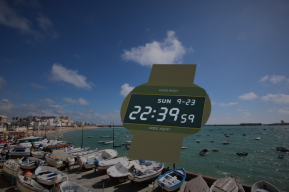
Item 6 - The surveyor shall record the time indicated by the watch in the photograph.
22:39:59
